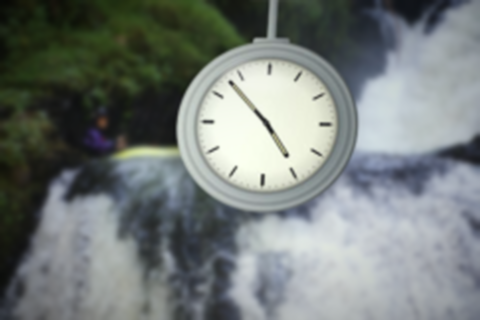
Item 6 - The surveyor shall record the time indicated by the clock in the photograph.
4:53
